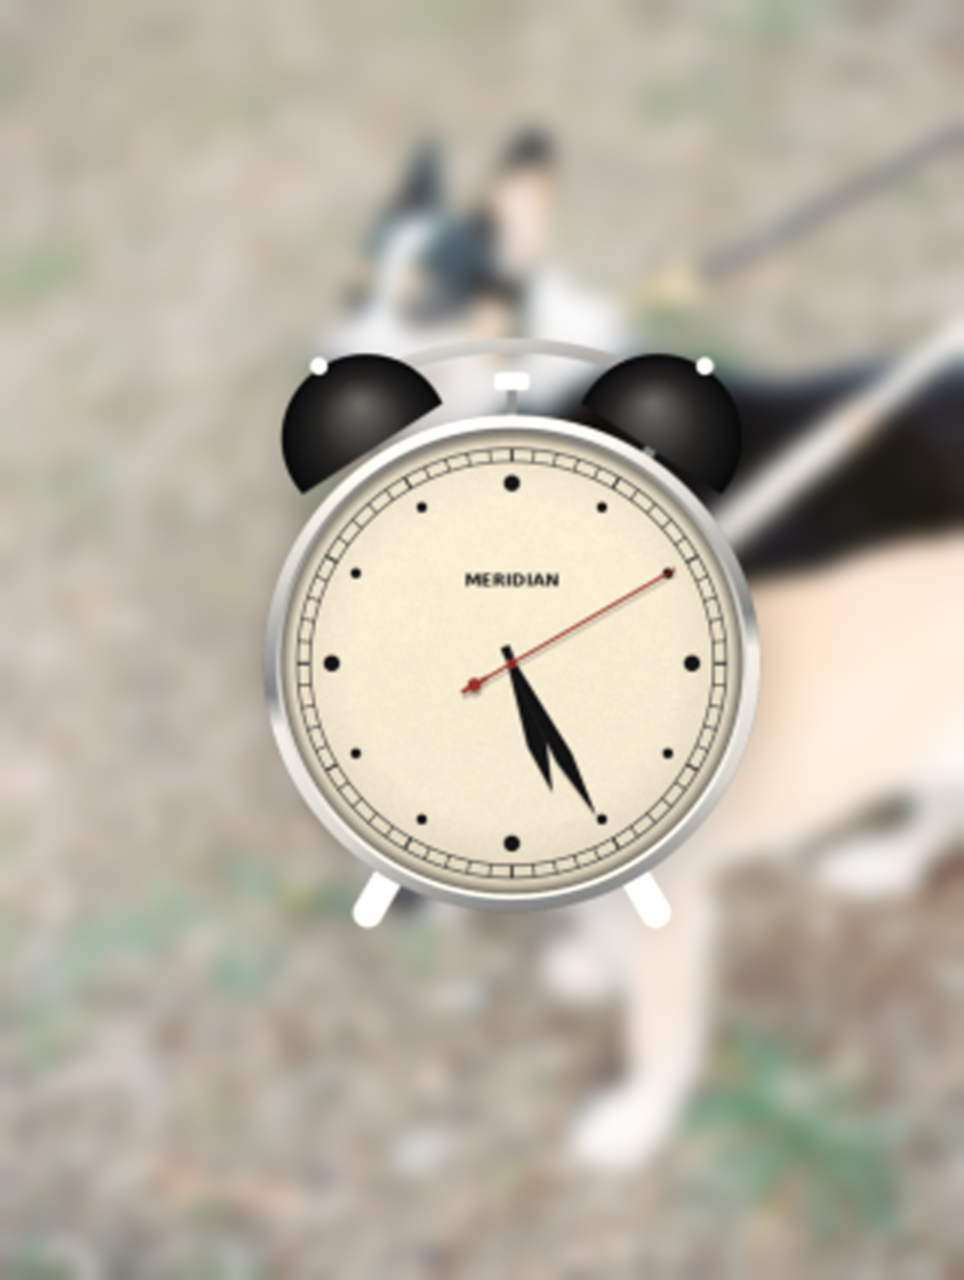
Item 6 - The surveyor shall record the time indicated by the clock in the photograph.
5:25:10
